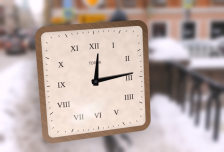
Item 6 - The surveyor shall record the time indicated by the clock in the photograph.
12:14
